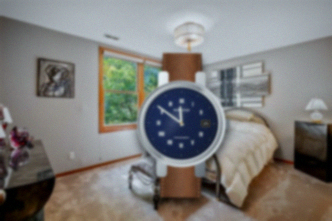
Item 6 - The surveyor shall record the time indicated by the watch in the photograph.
11:51
